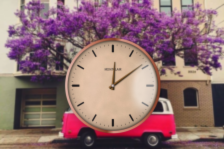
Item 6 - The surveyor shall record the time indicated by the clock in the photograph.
12:09
